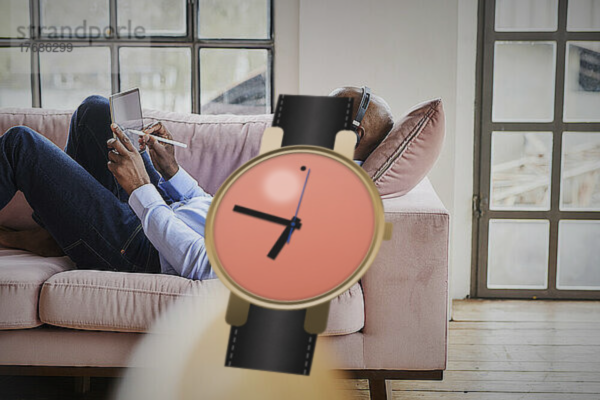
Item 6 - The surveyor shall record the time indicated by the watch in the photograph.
6:47:01
